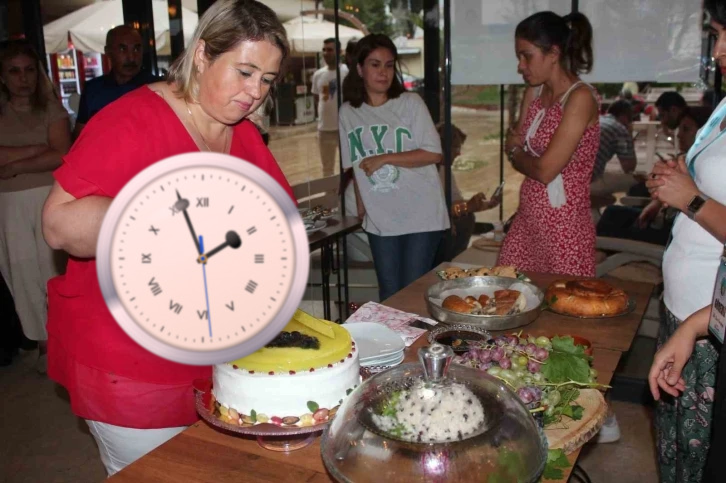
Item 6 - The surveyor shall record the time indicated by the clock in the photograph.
1:56:29
